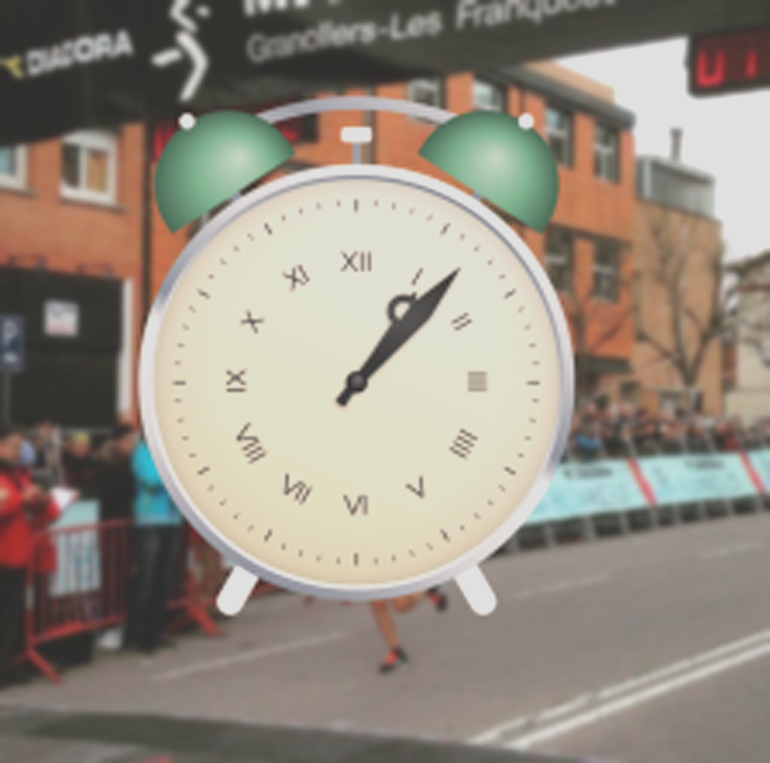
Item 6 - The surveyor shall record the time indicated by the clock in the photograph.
1:07
